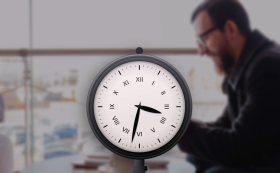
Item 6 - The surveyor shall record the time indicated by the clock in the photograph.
3:32
